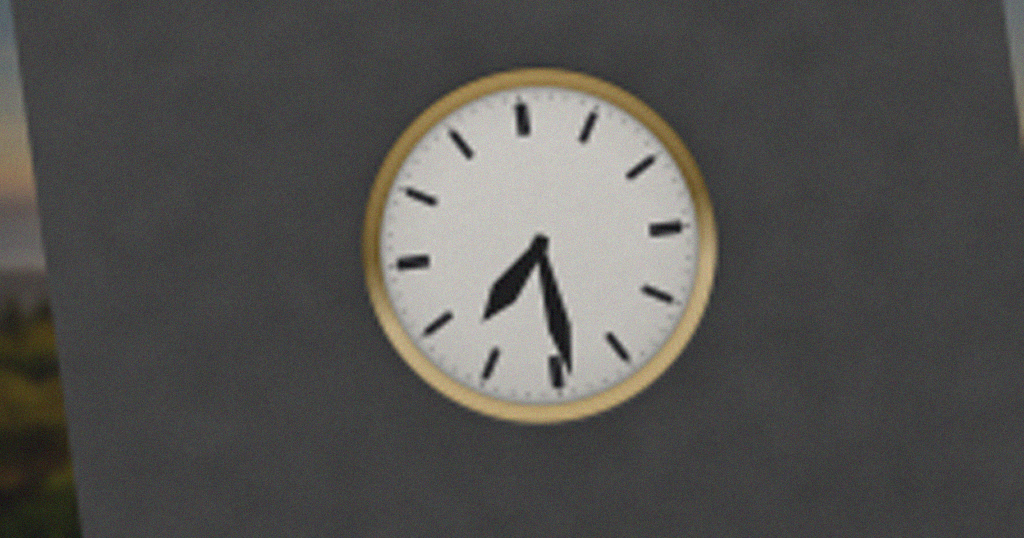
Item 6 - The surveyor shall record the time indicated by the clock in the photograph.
7:29
